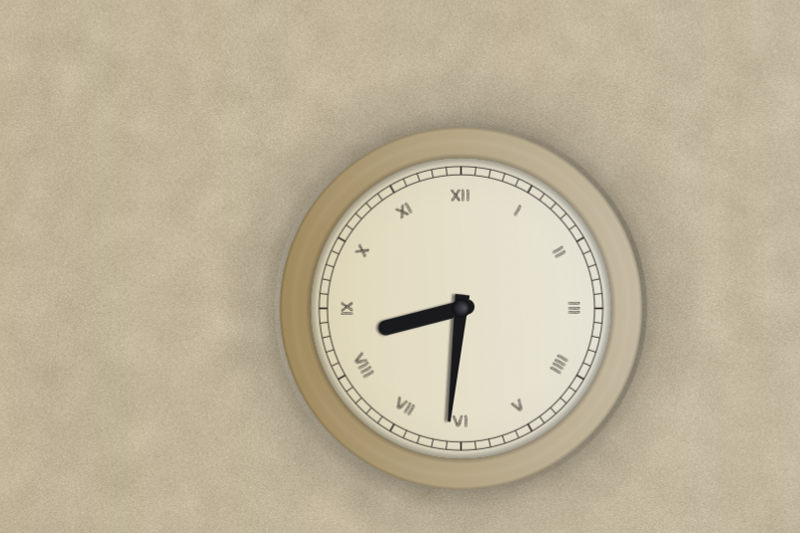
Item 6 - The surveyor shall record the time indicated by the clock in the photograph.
8:31
